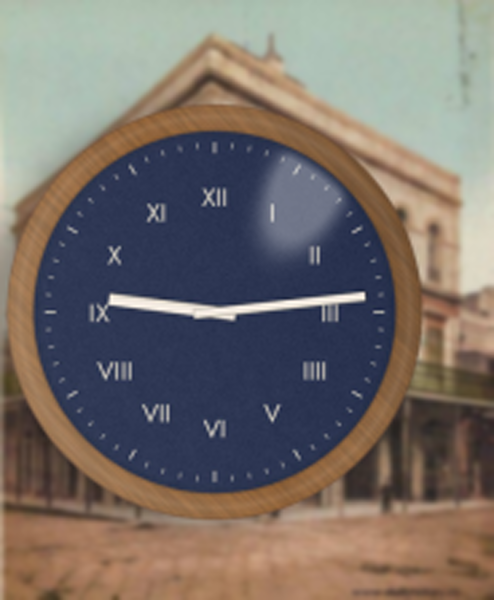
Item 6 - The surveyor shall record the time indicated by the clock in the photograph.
9:14
